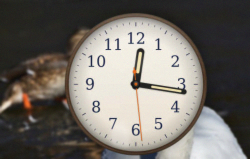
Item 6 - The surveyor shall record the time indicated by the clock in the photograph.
12:16:29
